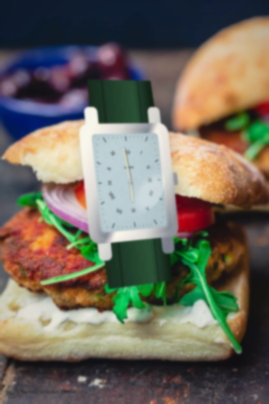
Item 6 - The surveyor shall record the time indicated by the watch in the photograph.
5:59
